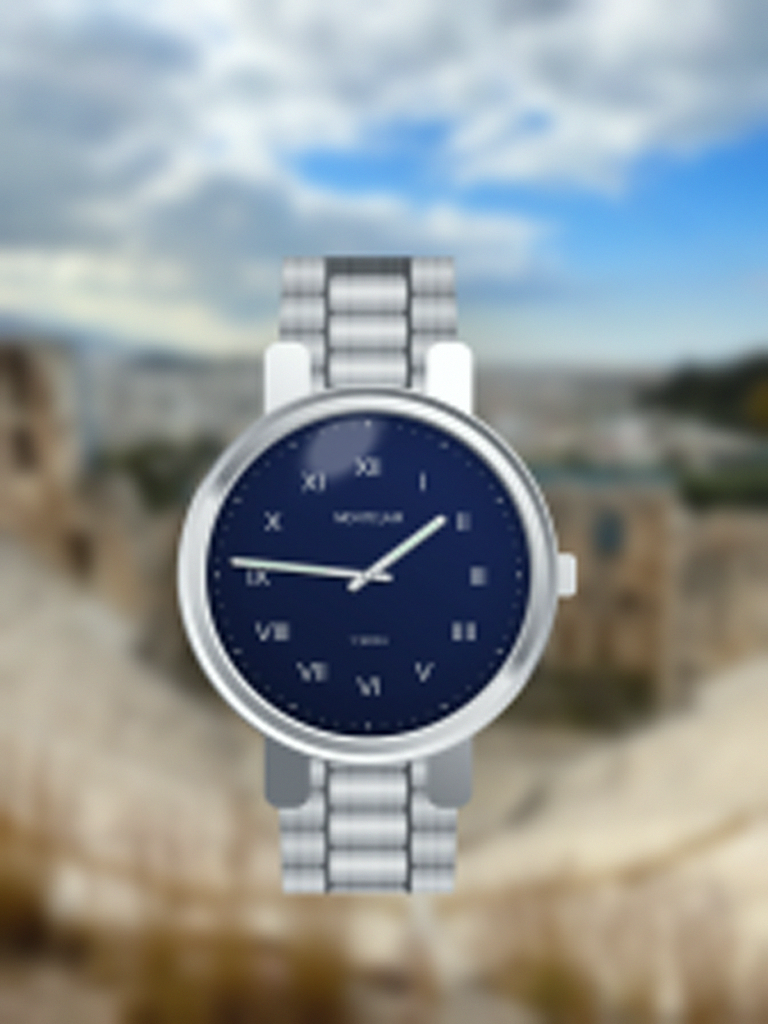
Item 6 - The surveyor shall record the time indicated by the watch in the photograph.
1:46
